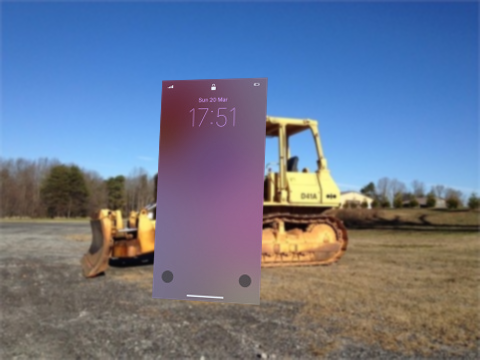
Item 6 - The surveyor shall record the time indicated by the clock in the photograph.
17:51
